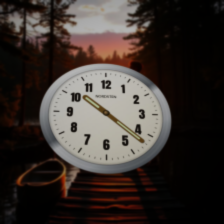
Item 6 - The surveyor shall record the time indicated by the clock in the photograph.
10:22
